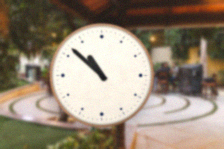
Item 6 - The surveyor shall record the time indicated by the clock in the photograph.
10:52
